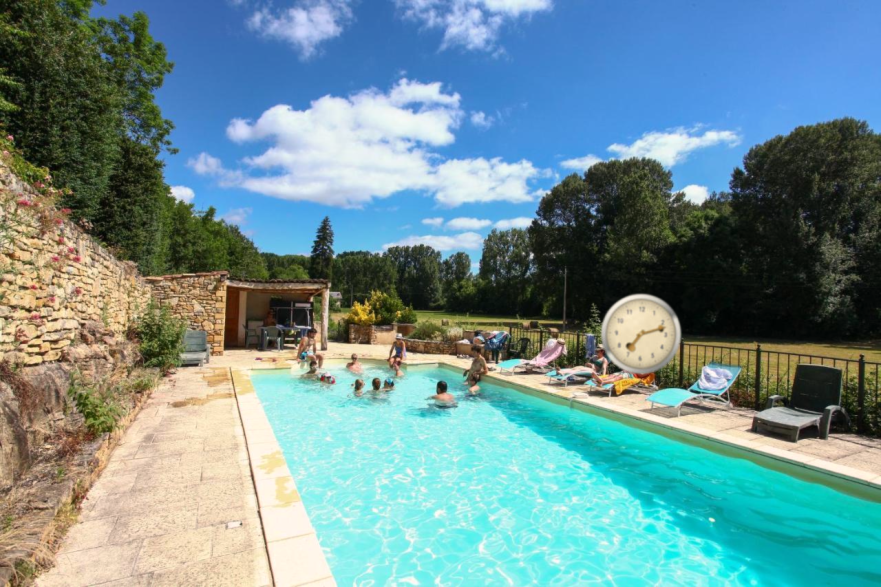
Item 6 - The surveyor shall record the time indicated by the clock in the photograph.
7:12
